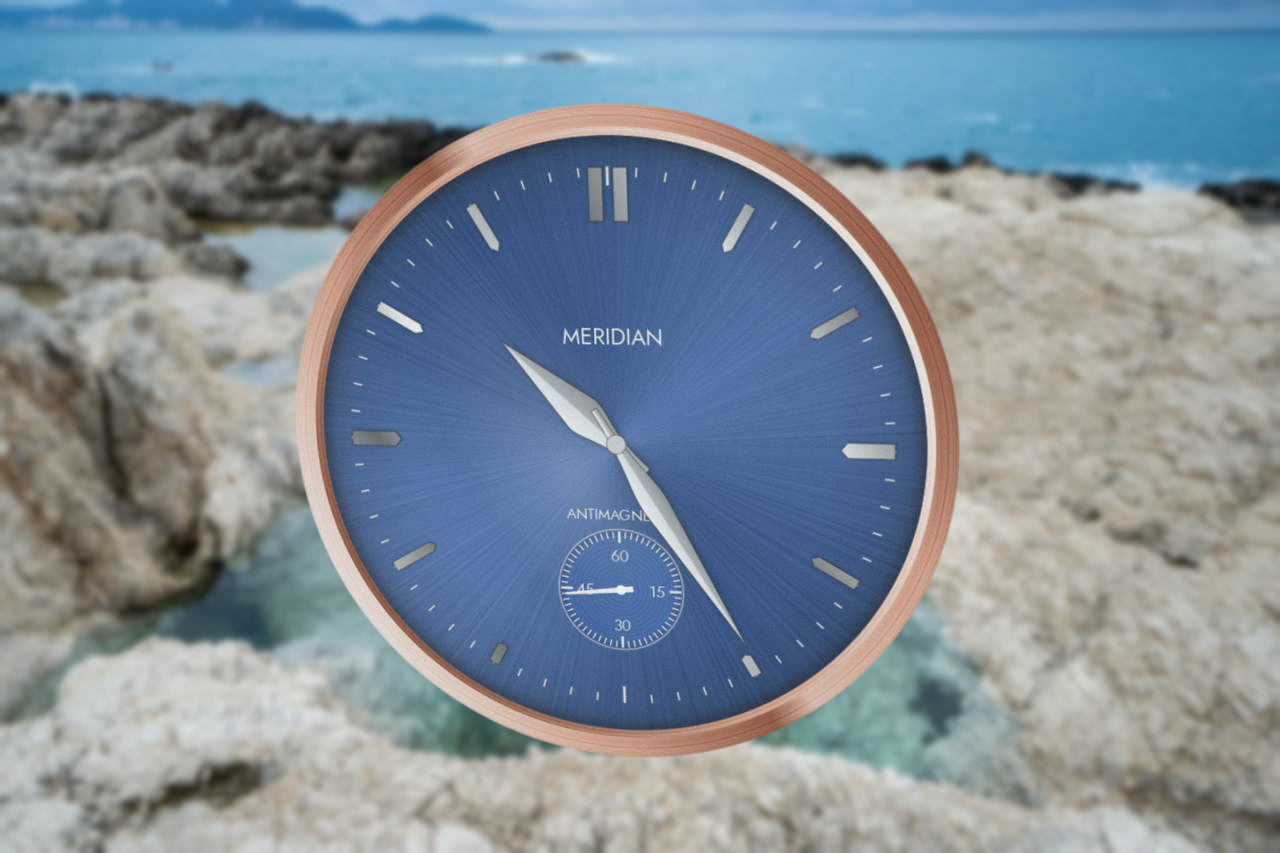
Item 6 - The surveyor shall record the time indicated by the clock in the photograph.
10:24:44
